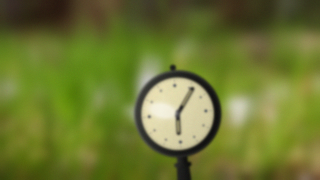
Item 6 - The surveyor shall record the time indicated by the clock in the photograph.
6:06
